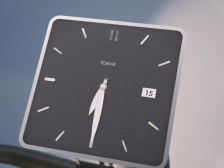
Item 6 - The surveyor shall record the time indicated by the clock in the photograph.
6:30
